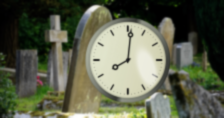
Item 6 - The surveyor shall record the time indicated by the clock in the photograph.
8:01
